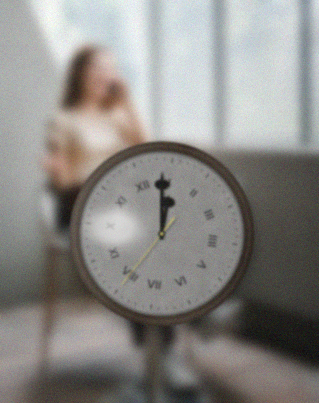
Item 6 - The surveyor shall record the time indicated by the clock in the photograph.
1:03:40
